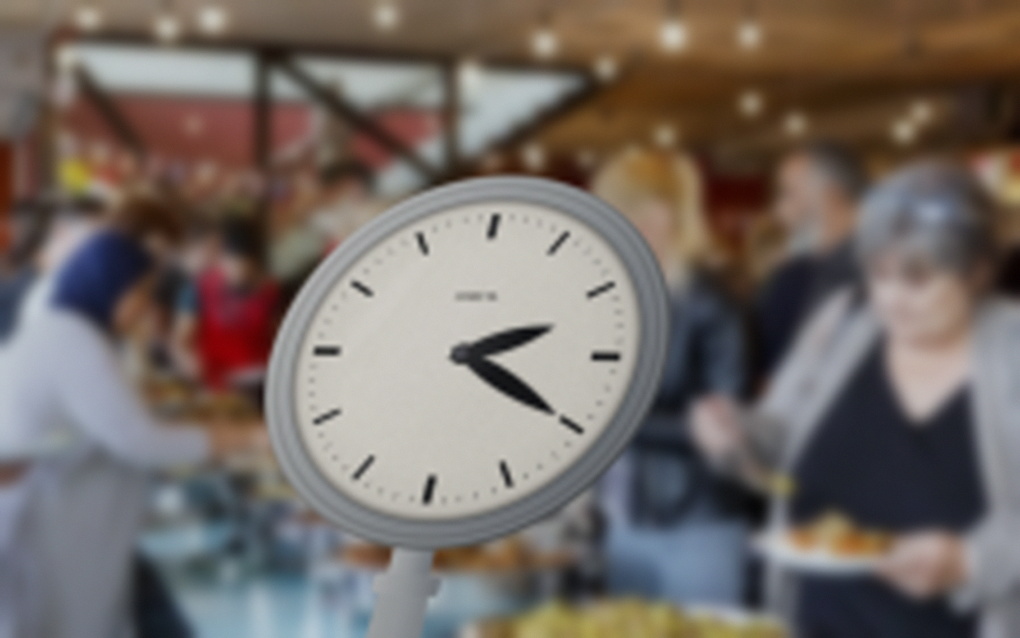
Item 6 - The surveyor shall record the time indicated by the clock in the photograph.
2:20
